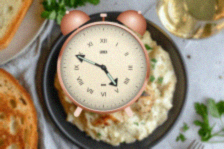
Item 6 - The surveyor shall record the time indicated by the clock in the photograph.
4:49
